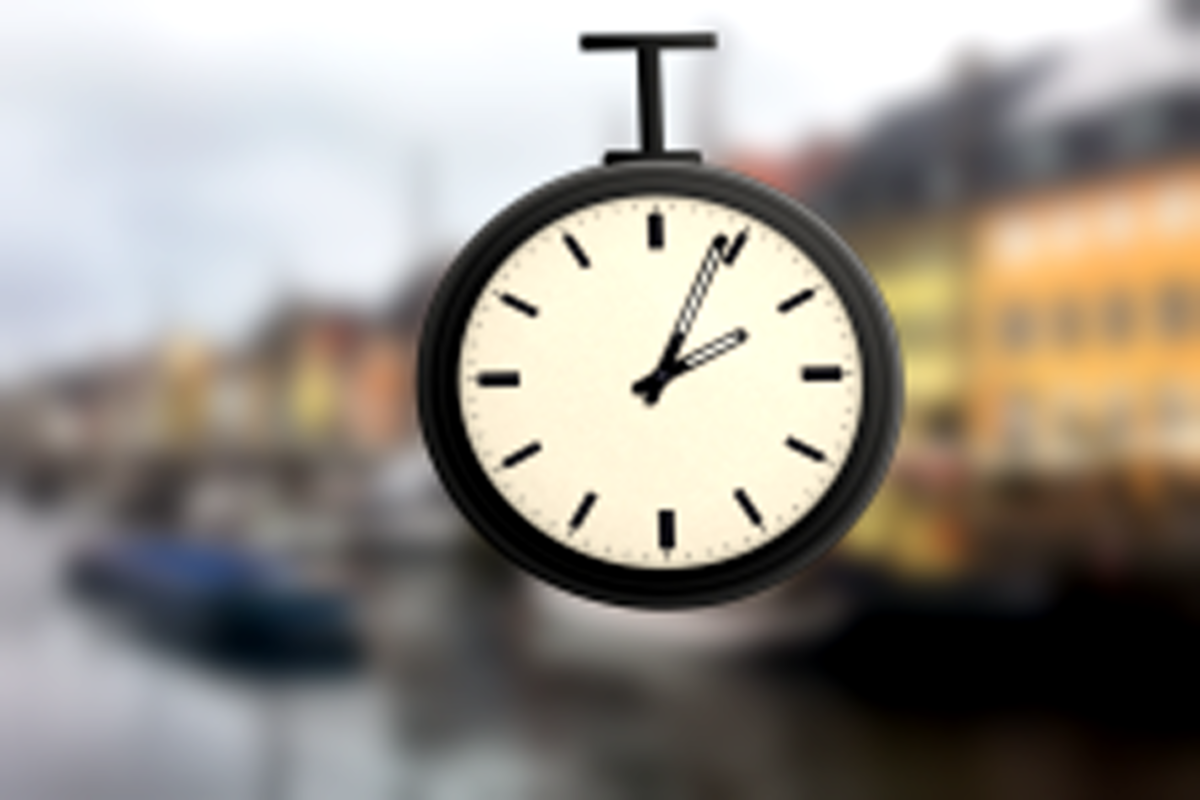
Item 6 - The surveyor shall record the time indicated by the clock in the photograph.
2:04
